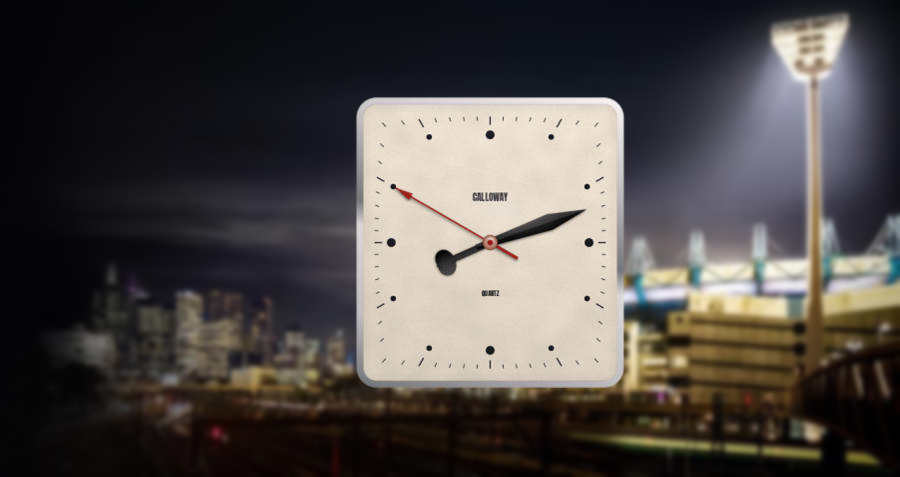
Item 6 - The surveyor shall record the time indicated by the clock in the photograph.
8:11:50
